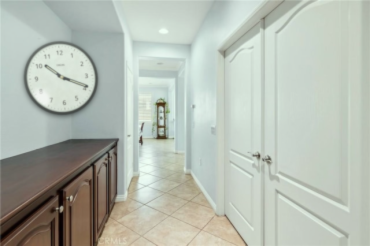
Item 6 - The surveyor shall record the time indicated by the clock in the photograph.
10:19
